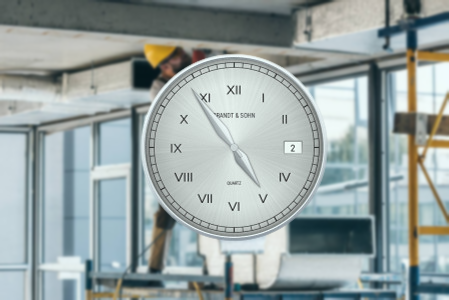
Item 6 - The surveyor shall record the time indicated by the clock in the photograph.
4:54
